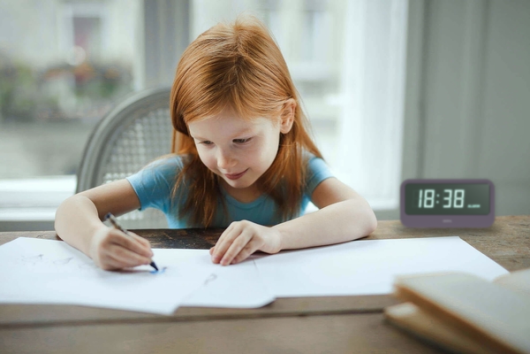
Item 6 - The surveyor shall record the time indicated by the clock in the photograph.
18:38
